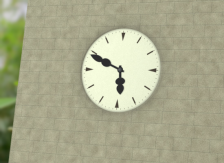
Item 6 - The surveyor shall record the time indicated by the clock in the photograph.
5:49
